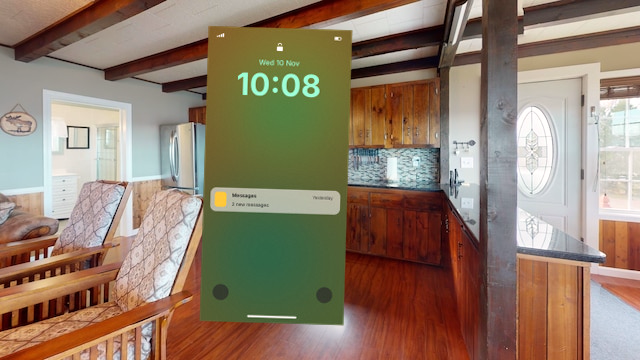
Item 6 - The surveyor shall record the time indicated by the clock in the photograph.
10:08
